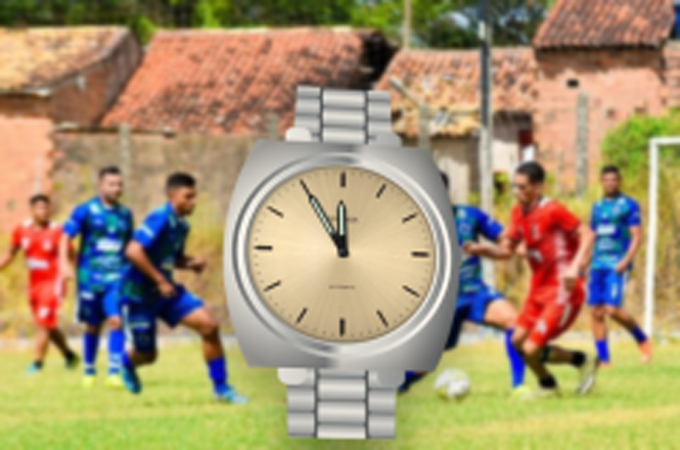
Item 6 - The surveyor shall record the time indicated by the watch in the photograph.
11:55
